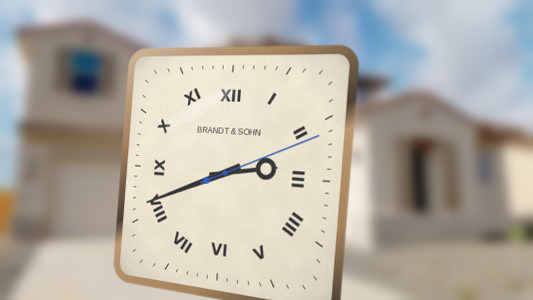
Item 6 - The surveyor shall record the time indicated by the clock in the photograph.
2:41:11
